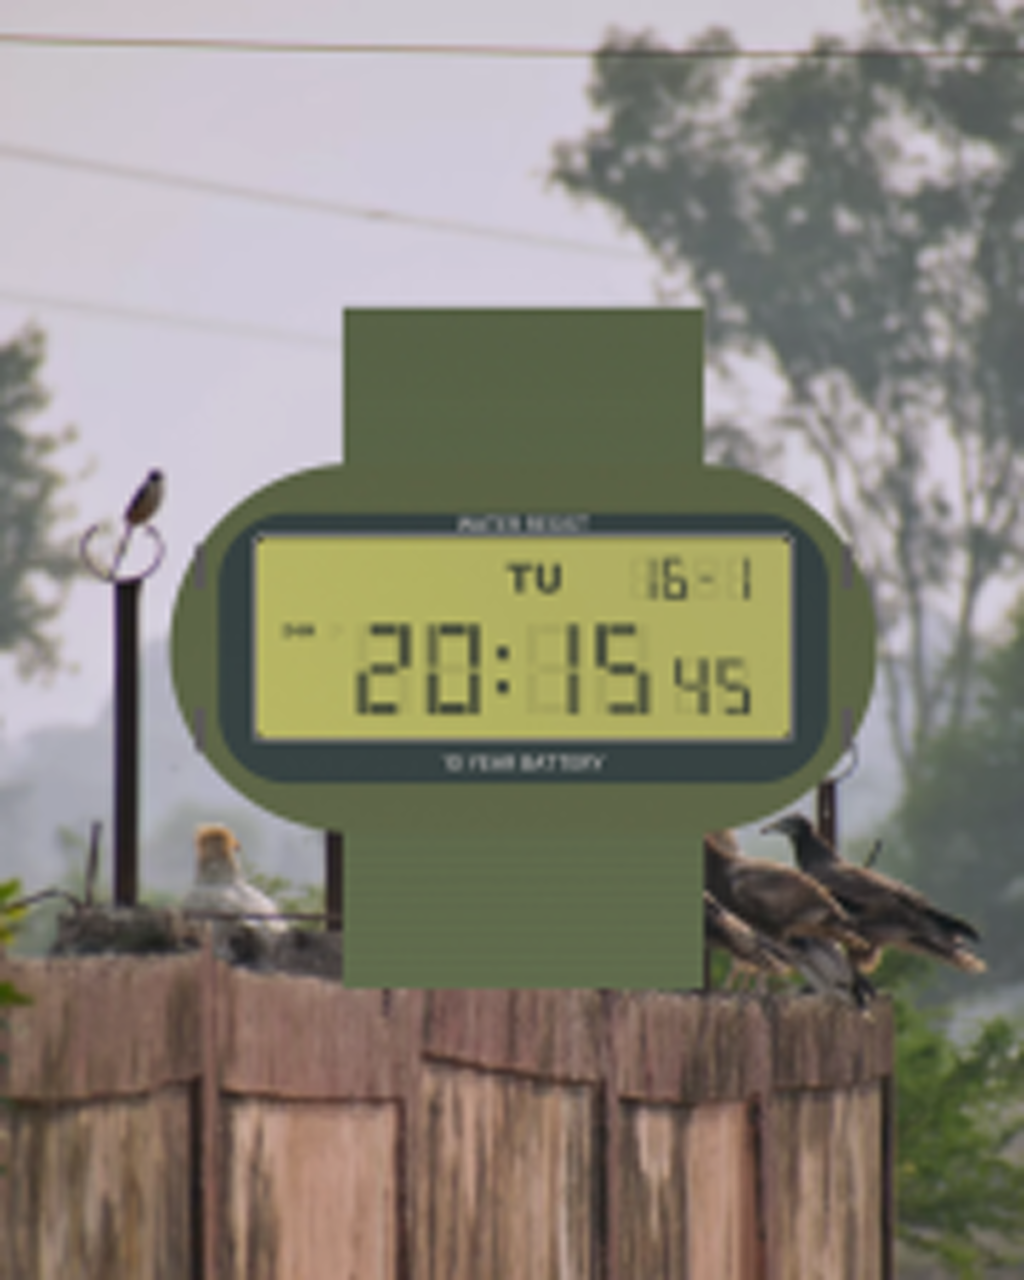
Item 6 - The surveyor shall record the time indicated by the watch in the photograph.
20:15:45
